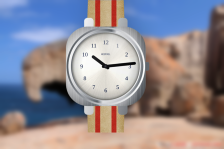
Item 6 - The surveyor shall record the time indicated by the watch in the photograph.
10:14
